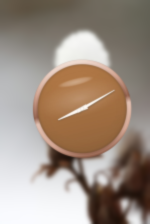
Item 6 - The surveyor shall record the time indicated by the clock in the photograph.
8:10
